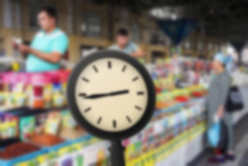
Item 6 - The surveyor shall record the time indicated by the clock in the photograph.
2:44
